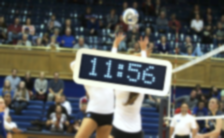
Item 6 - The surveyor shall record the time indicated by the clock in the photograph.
11:56
